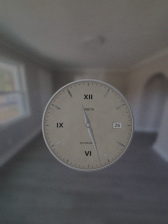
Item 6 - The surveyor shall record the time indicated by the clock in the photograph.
11:27
